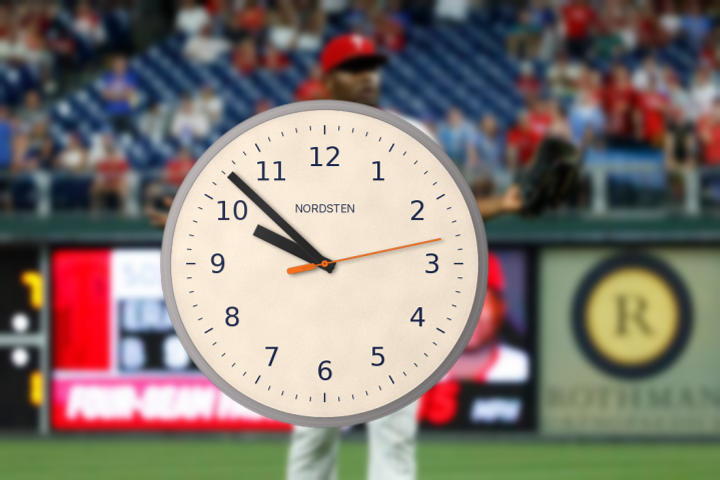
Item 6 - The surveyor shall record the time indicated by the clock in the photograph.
9:52:13
